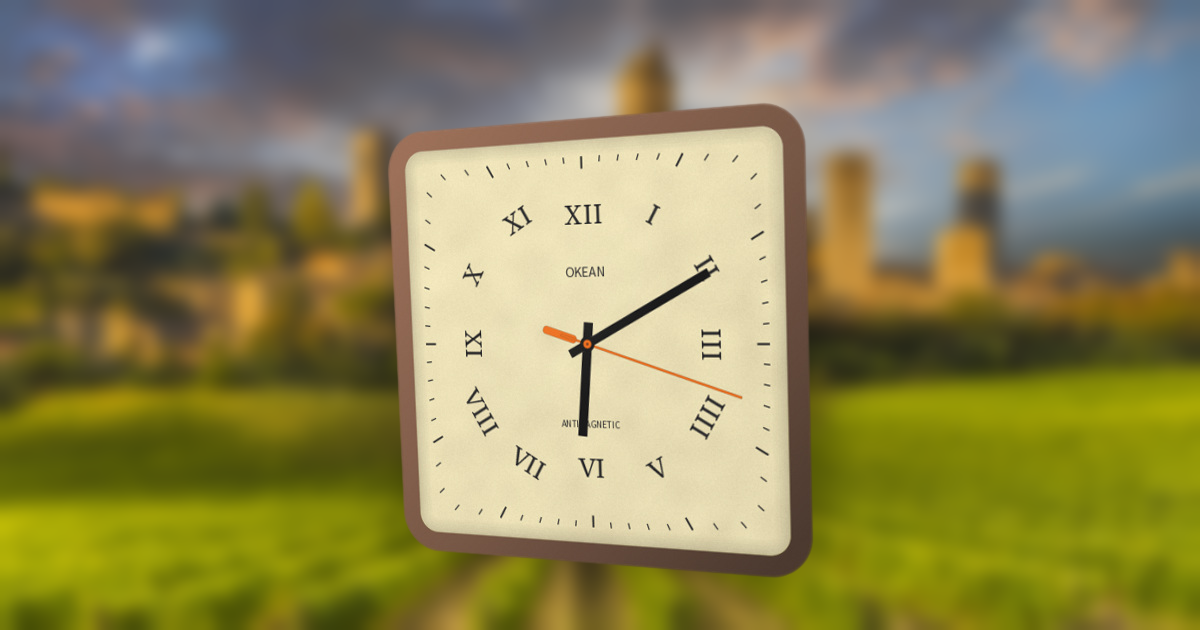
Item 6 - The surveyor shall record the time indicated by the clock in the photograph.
6:10:18
